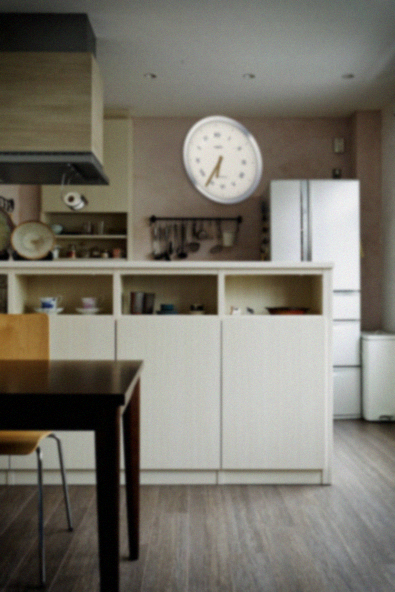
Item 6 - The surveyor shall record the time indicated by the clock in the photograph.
6:36
